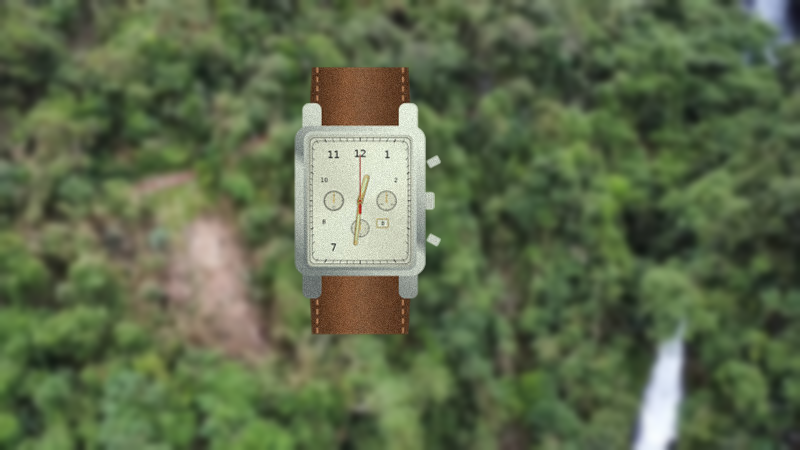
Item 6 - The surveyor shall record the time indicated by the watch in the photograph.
12:31
